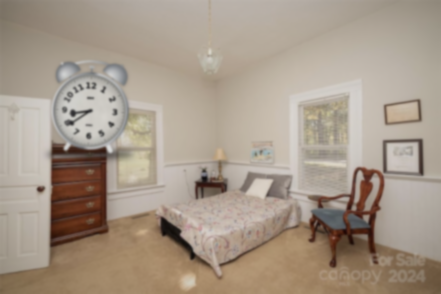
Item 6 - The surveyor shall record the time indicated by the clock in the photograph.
8:39
